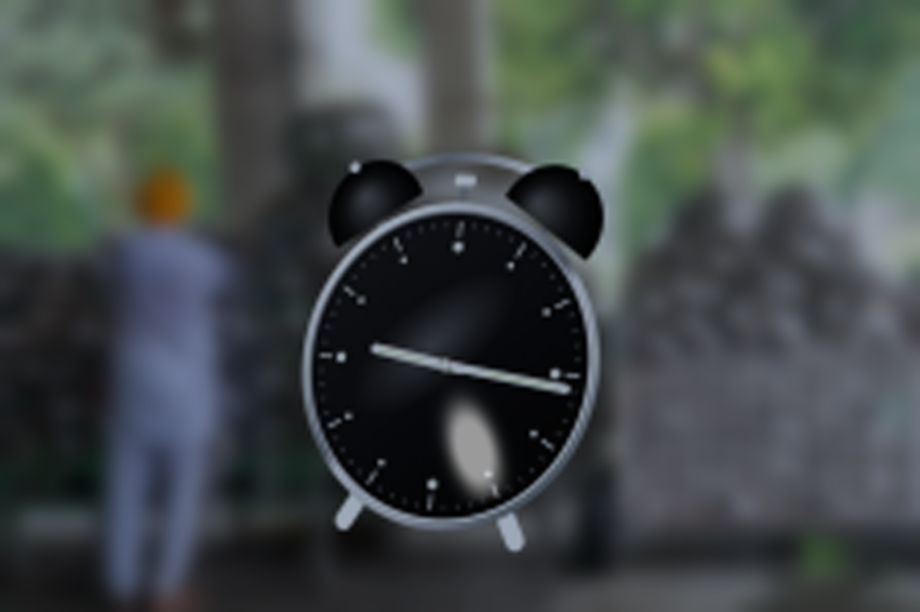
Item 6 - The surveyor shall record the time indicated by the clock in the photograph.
9:16
